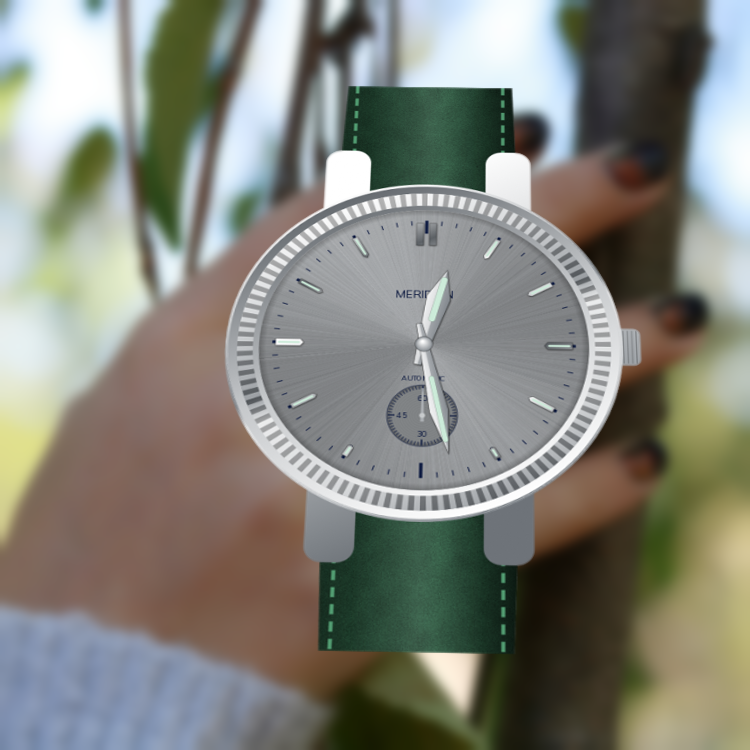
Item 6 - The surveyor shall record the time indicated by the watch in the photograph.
12:28
